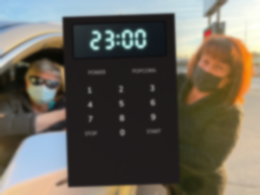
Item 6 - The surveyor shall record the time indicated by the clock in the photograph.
23:00
